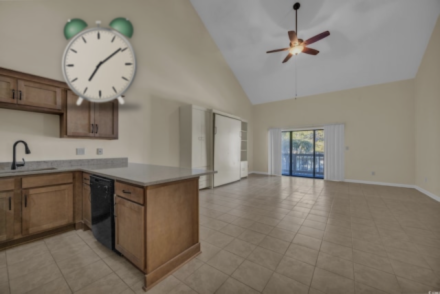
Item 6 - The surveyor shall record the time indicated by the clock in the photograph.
7:09
